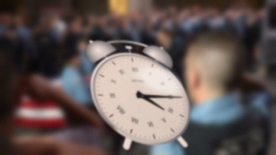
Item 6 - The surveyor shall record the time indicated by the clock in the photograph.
4:15
